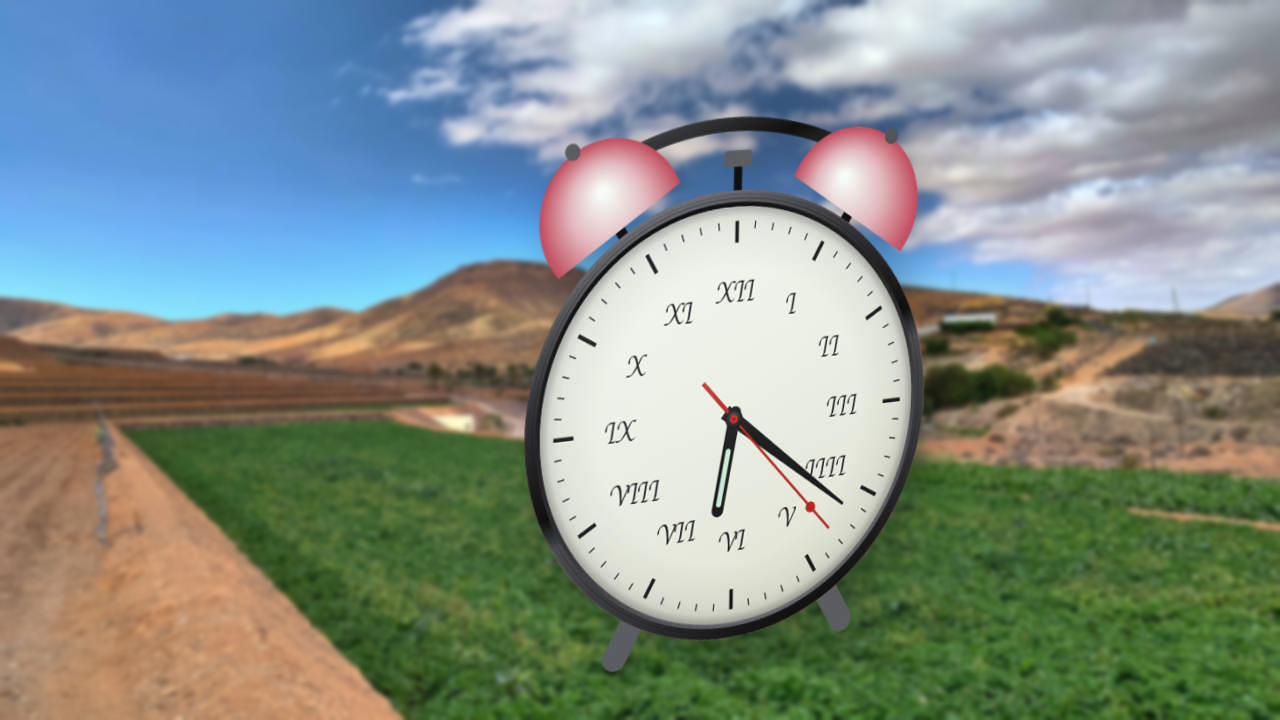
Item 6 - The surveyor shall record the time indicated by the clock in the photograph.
6:21:23
